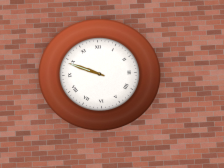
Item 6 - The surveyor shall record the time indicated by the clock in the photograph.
9:49
